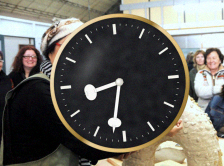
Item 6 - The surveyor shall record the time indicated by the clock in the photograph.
8:32
